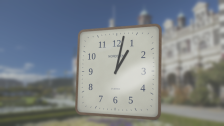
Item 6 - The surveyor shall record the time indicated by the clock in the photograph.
1:02
